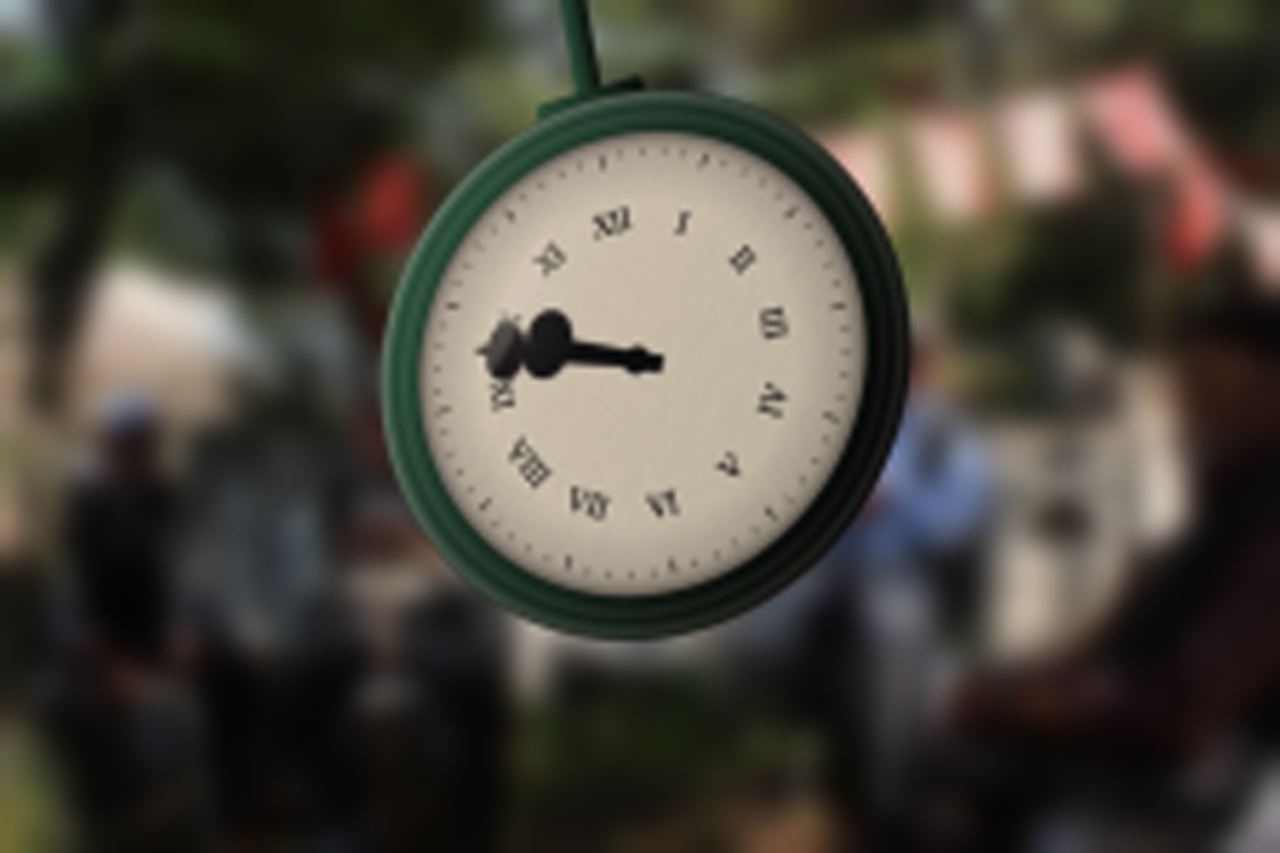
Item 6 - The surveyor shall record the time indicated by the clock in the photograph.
9:48
